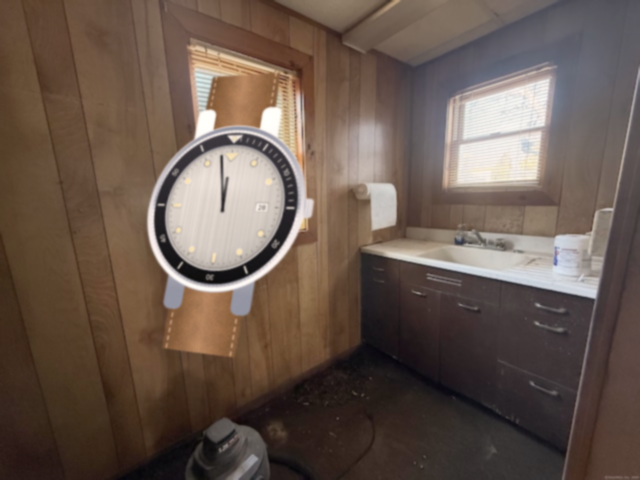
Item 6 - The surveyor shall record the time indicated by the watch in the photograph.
11:58
